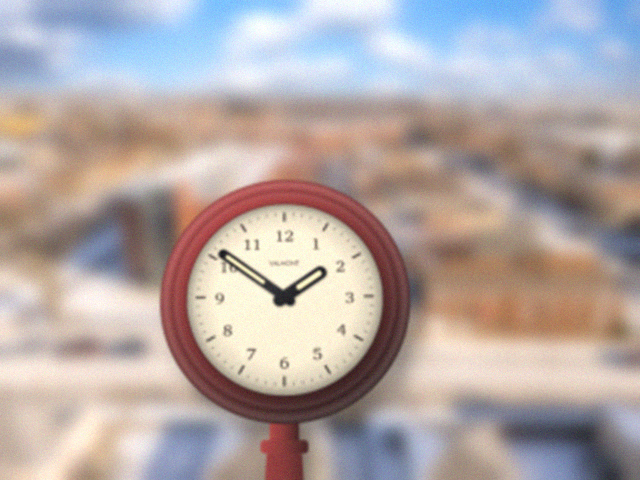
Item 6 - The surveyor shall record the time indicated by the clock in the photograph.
1:51
